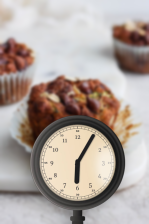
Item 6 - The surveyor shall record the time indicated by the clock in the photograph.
6:05
